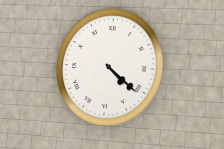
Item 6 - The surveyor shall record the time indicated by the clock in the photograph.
4:21
